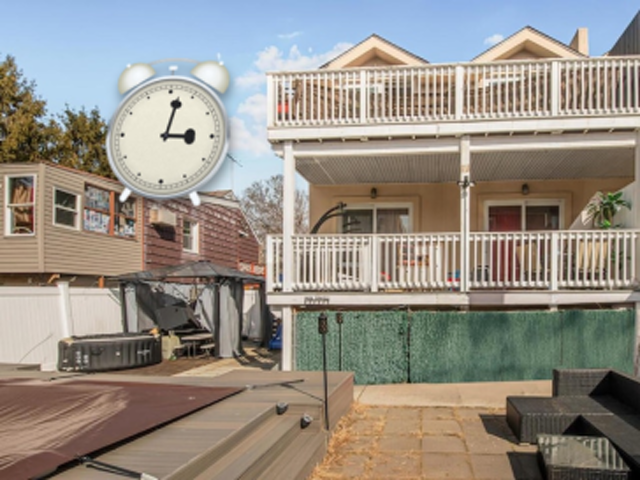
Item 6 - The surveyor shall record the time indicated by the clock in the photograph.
3:02
